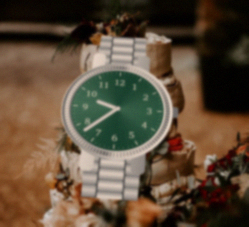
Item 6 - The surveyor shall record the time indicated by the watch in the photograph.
9:38
